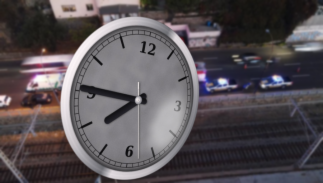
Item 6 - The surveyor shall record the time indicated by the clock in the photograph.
7:45:28
